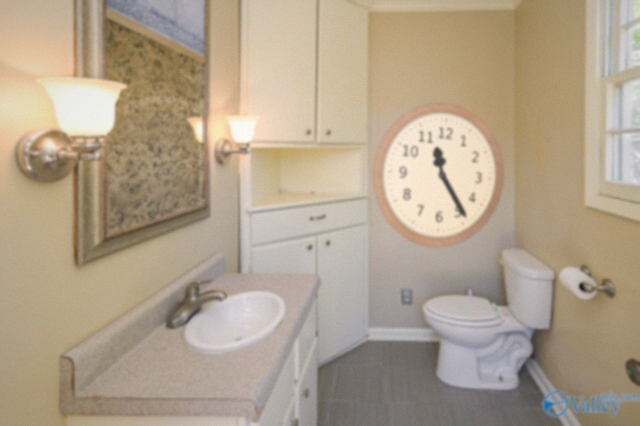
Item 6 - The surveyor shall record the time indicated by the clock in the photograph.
11:24
